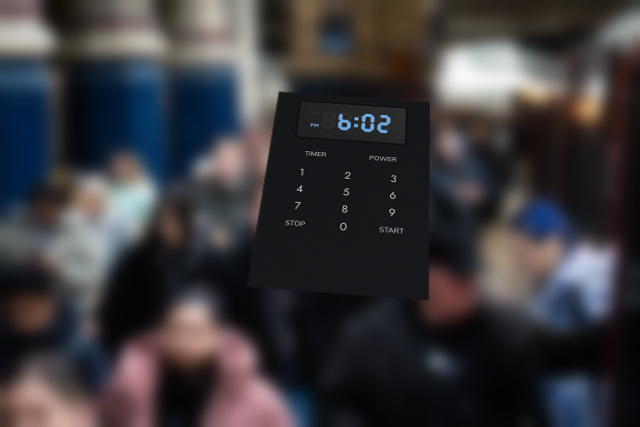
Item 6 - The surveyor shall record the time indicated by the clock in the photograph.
6:02
